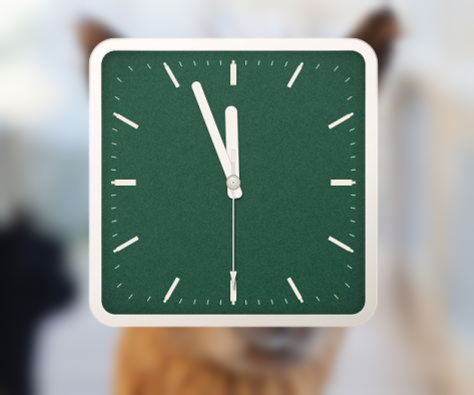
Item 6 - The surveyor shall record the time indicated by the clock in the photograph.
11:56:30
